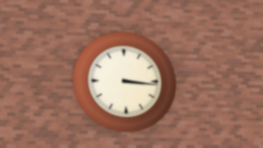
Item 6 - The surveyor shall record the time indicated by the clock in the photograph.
3:16
